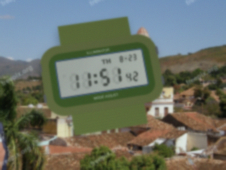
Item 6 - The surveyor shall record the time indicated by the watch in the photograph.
11:51:42
